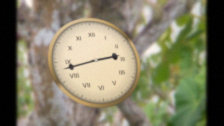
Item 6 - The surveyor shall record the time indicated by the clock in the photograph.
2:43
